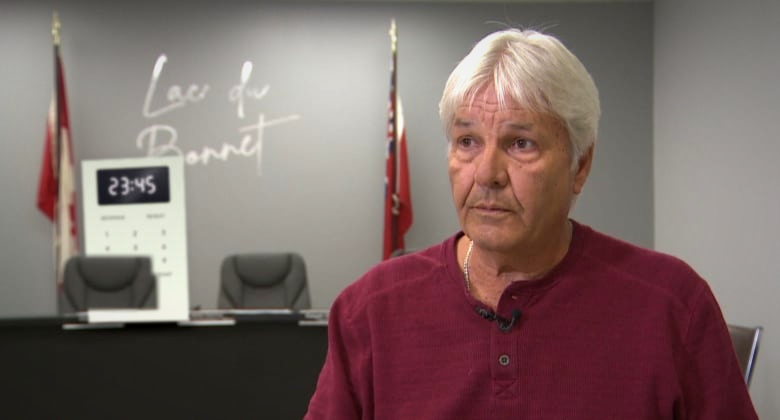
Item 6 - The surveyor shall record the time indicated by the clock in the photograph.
23:45
